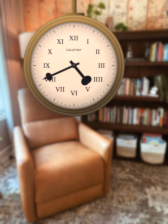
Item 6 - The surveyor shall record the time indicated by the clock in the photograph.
4:41
